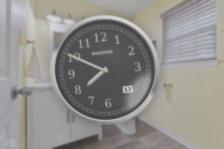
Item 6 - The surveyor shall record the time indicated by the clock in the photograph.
7:50
